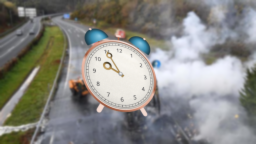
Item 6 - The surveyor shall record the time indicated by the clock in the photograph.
9:55
